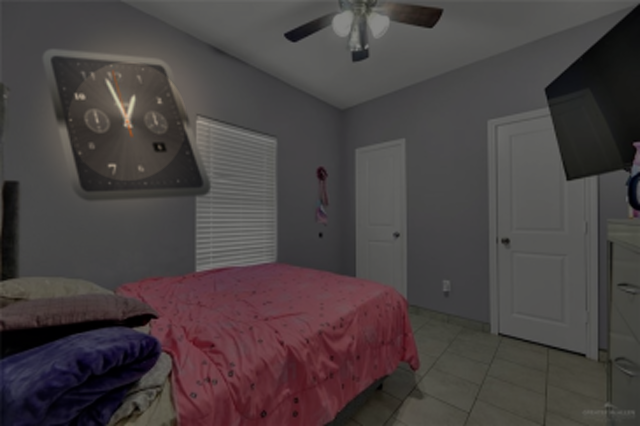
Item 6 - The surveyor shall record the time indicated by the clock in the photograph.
12:58
